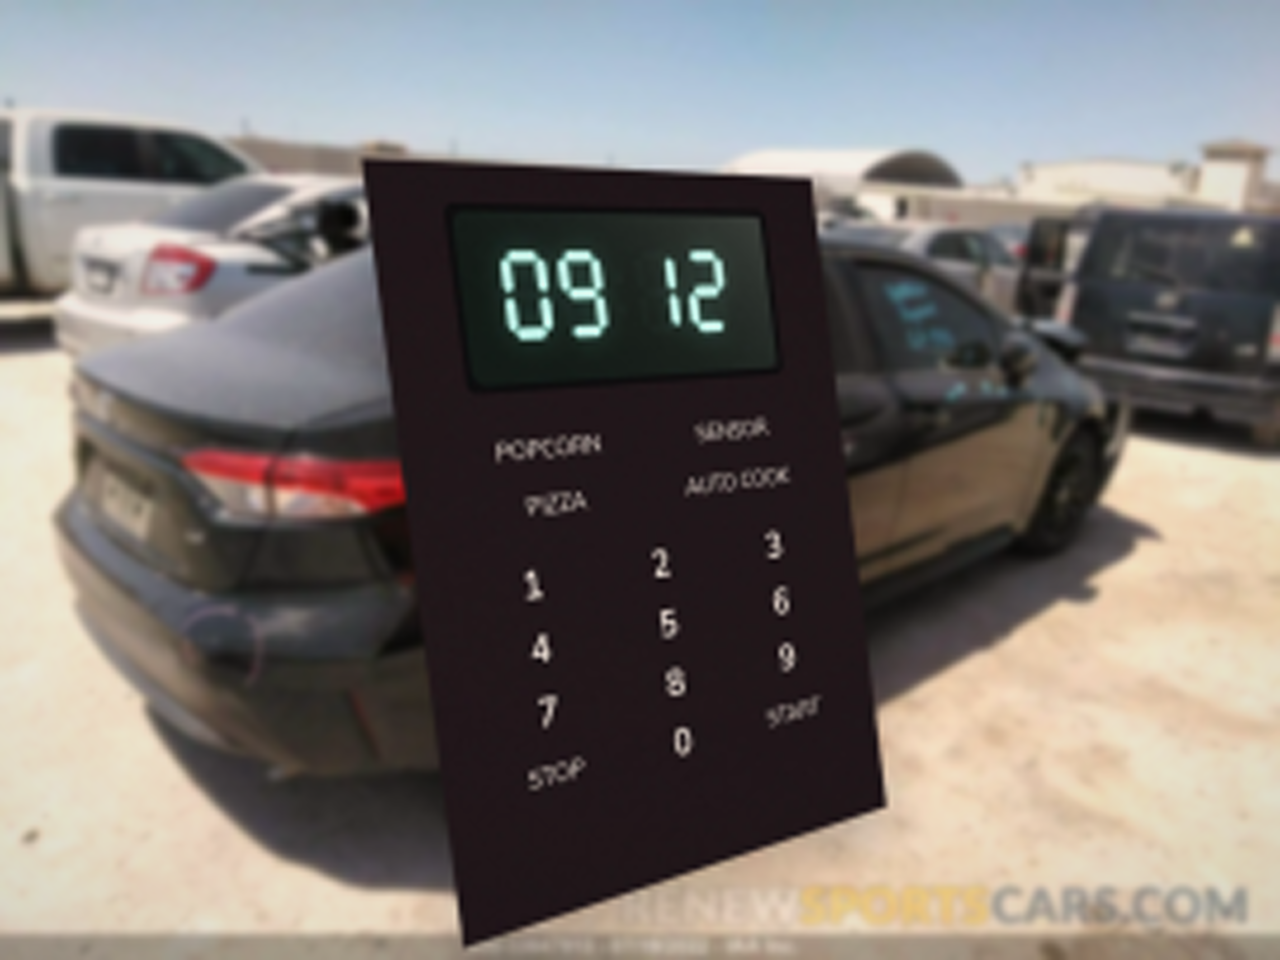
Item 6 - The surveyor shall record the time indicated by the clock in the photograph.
9:12
